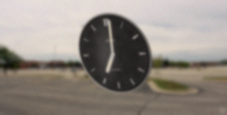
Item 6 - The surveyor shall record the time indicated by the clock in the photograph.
7:01
